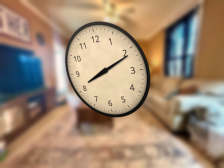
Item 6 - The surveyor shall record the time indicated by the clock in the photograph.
8:11
